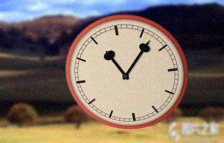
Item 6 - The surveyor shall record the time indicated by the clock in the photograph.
11:07
